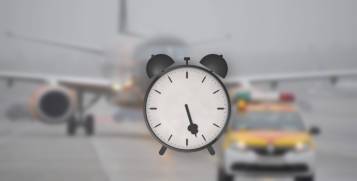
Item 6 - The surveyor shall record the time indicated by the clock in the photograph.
5:27
